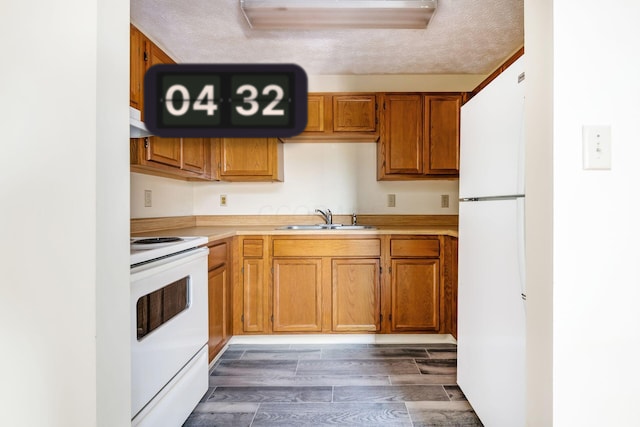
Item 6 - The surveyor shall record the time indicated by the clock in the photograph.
4:32
